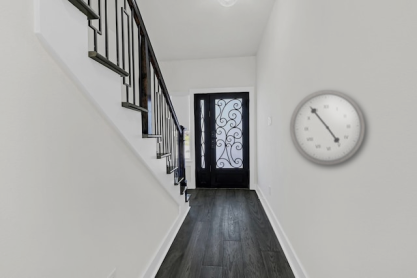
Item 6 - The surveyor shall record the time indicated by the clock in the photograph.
4:54
